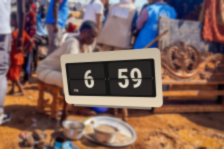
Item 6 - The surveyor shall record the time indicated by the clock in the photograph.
6:59
